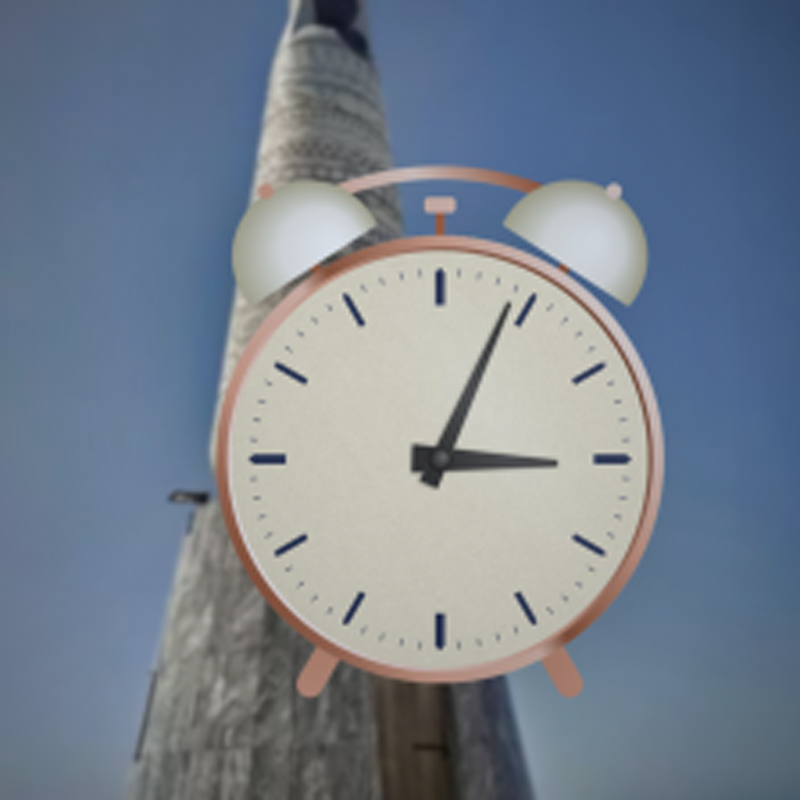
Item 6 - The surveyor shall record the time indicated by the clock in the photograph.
3:04
